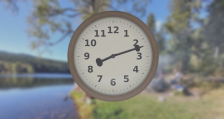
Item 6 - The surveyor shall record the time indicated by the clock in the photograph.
8:12
